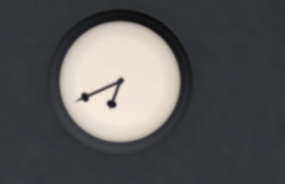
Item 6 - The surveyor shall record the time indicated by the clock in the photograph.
6:41
